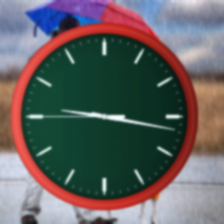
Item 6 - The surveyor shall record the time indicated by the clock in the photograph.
9:16:45
